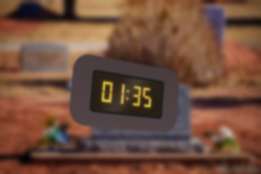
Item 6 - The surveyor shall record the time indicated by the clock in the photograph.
1:35
